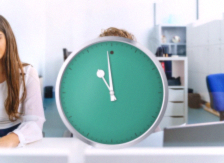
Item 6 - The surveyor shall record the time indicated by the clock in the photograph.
10:59
